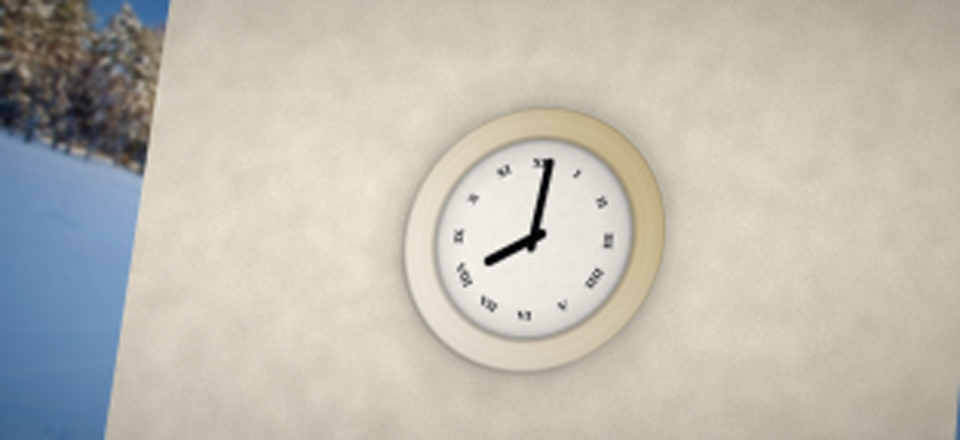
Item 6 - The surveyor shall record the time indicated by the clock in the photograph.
8:01
